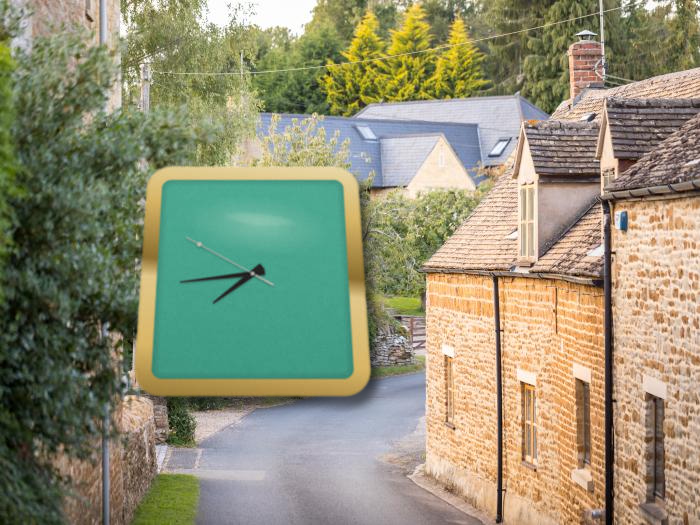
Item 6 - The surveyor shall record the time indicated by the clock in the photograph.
7:43:50
